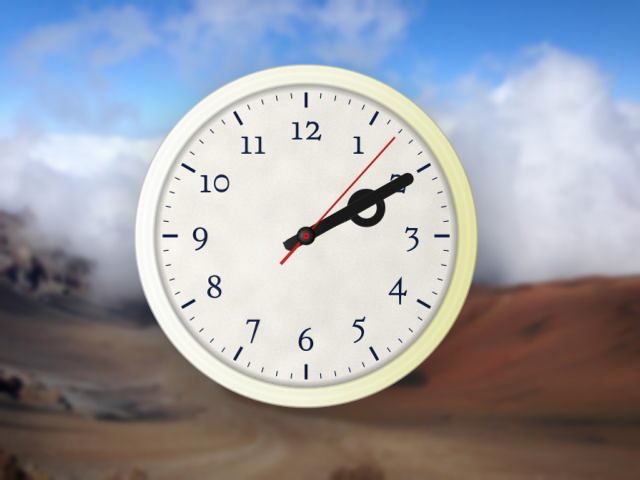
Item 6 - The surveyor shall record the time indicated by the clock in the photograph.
2:10:07
